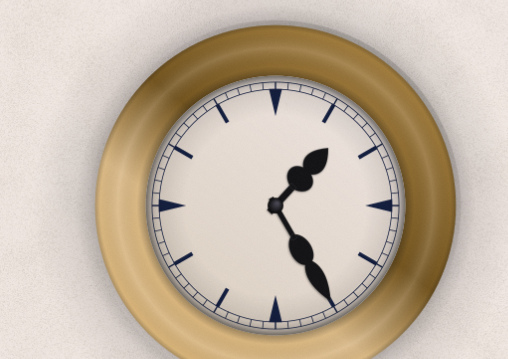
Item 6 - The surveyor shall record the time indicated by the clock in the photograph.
1:25
